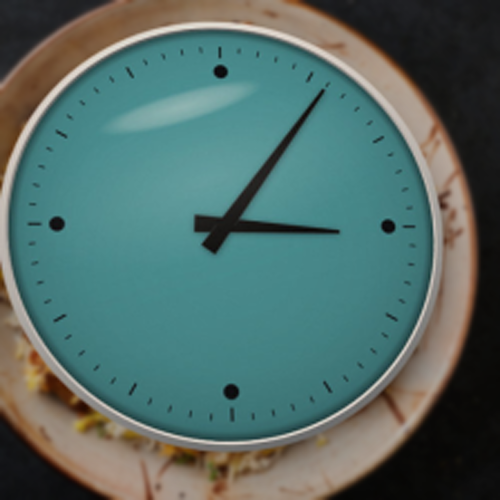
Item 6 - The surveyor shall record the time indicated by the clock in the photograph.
3:06
